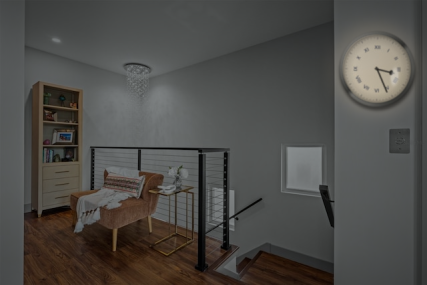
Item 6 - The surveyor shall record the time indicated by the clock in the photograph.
3:26
